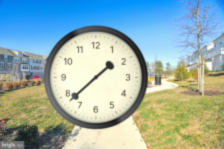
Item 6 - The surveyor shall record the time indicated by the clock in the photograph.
1:38
